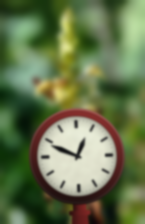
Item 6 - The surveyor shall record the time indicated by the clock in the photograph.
12:49
